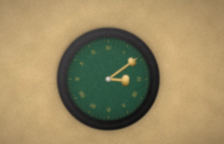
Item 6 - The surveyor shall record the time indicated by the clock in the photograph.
3:09
